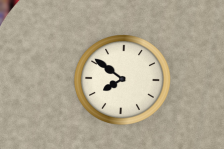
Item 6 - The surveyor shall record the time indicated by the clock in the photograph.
7:51
